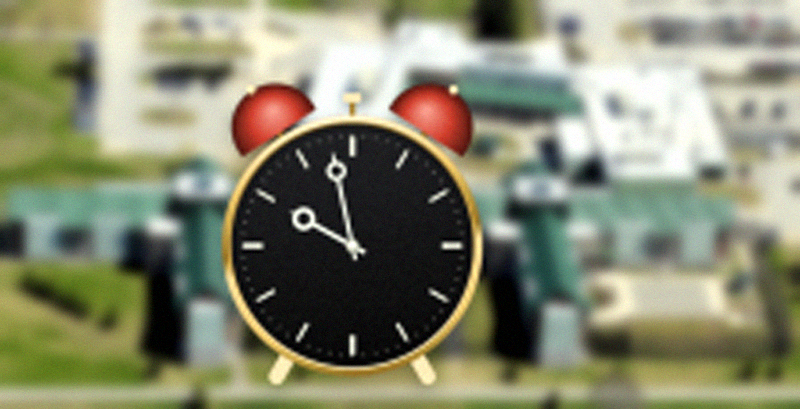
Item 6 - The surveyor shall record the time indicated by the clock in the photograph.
9:58
